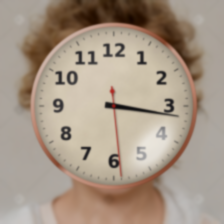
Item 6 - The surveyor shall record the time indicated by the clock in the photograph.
3:16:29
